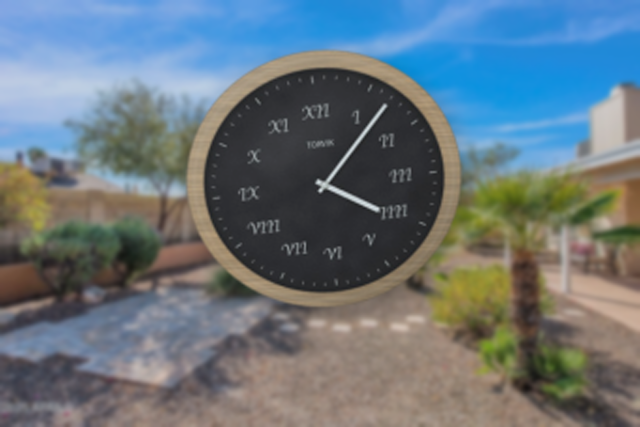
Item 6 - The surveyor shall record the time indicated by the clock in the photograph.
4:07
